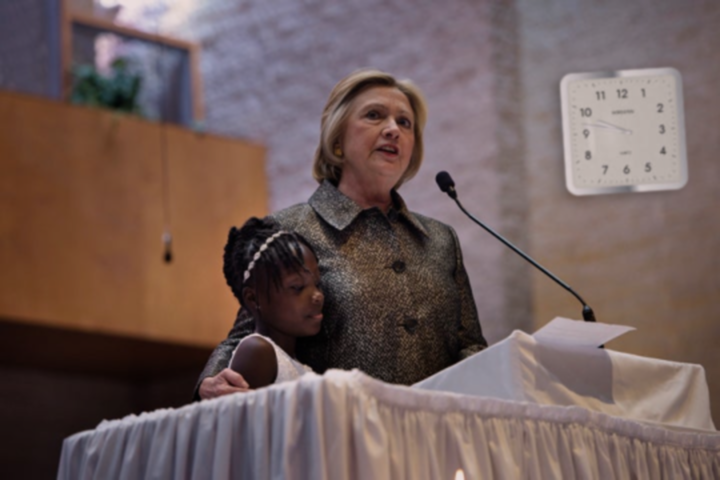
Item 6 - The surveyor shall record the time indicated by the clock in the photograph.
9:47
